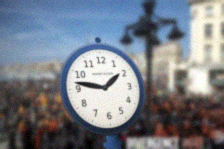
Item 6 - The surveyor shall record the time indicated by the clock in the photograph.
1:47
